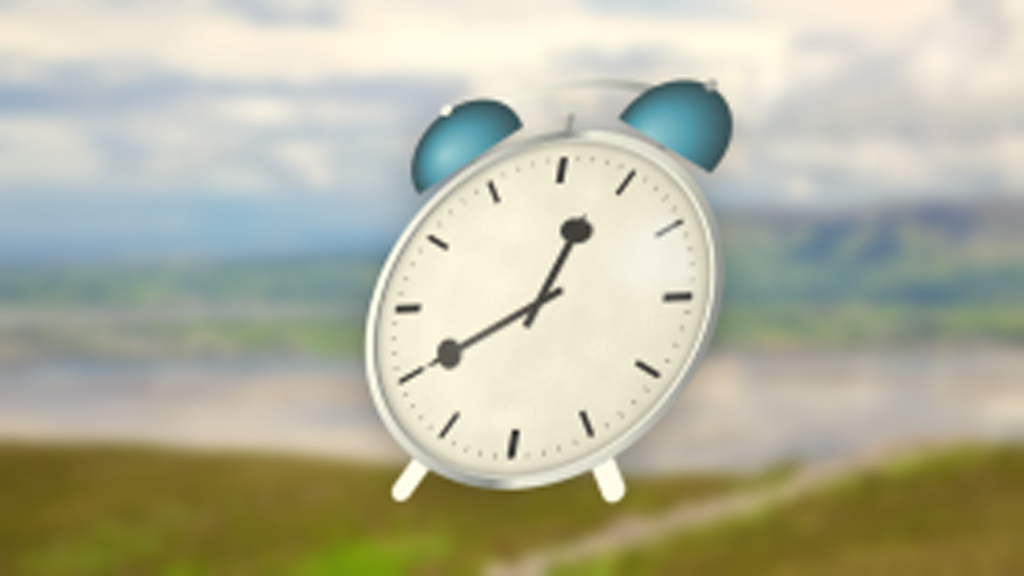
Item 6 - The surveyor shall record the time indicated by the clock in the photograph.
12:40
